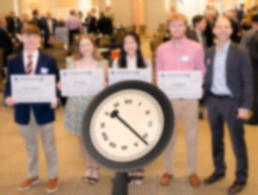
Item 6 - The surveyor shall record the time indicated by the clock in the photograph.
10:22
